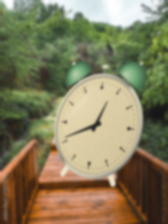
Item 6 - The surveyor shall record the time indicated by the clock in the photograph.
12:41
